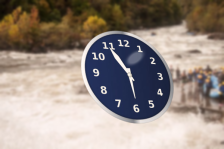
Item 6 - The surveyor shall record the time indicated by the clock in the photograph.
5:55
